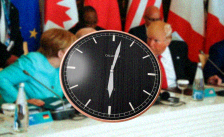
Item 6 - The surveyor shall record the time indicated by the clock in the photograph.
6:02
